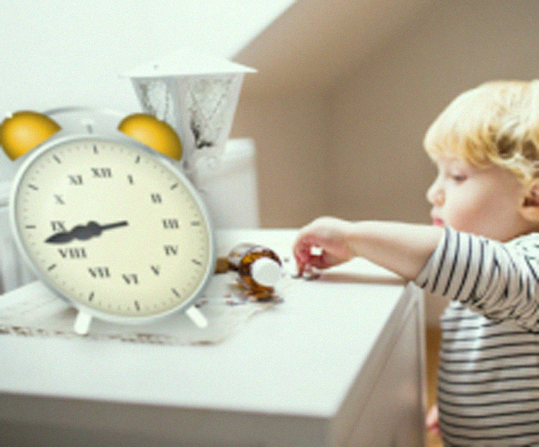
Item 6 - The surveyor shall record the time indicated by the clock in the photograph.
8:43
